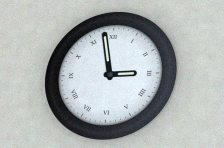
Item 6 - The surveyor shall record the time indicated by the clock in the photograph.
2:58
